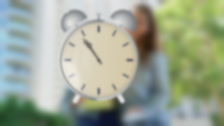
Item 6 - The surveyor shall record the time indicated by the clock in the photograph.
10:54
